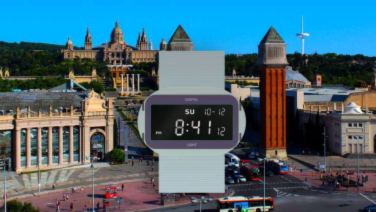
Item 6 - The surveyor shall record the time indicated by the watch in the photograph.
8:41
